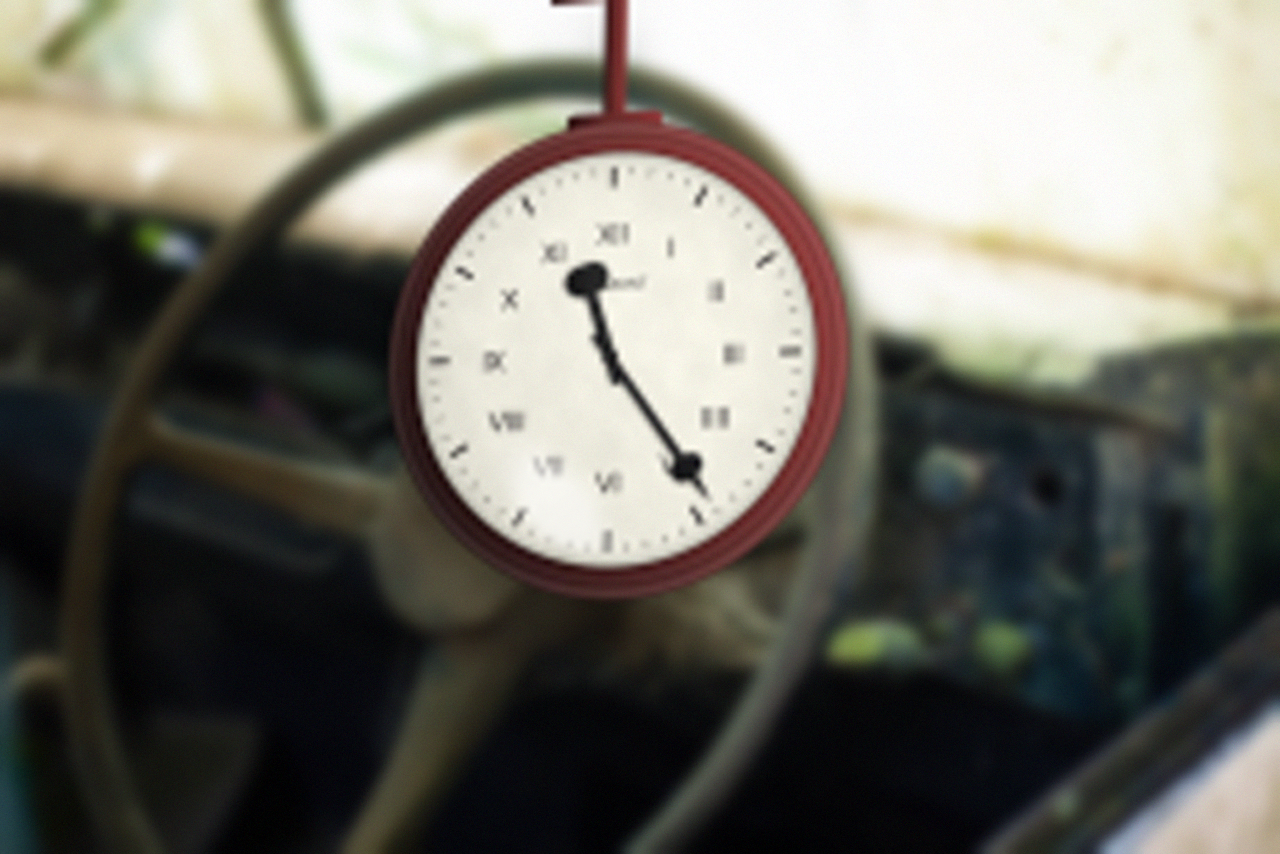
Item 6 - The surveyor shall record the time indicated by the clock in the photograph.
11:24
